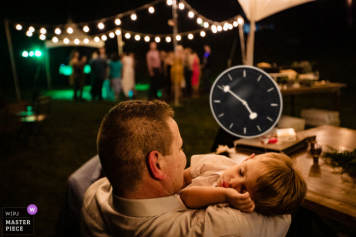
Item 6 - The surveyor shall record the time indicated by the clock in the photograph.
4:51
